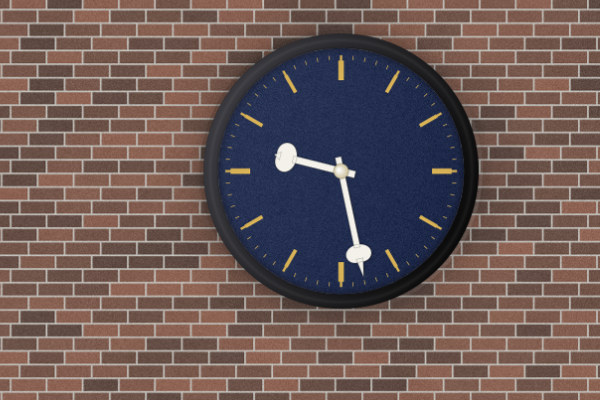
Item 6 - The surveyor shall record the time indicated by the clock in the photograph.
9:28
